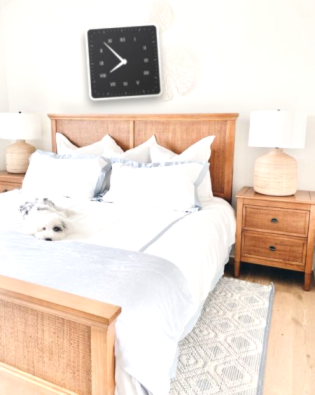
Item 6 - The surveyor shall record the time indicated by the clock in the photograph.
7:53
